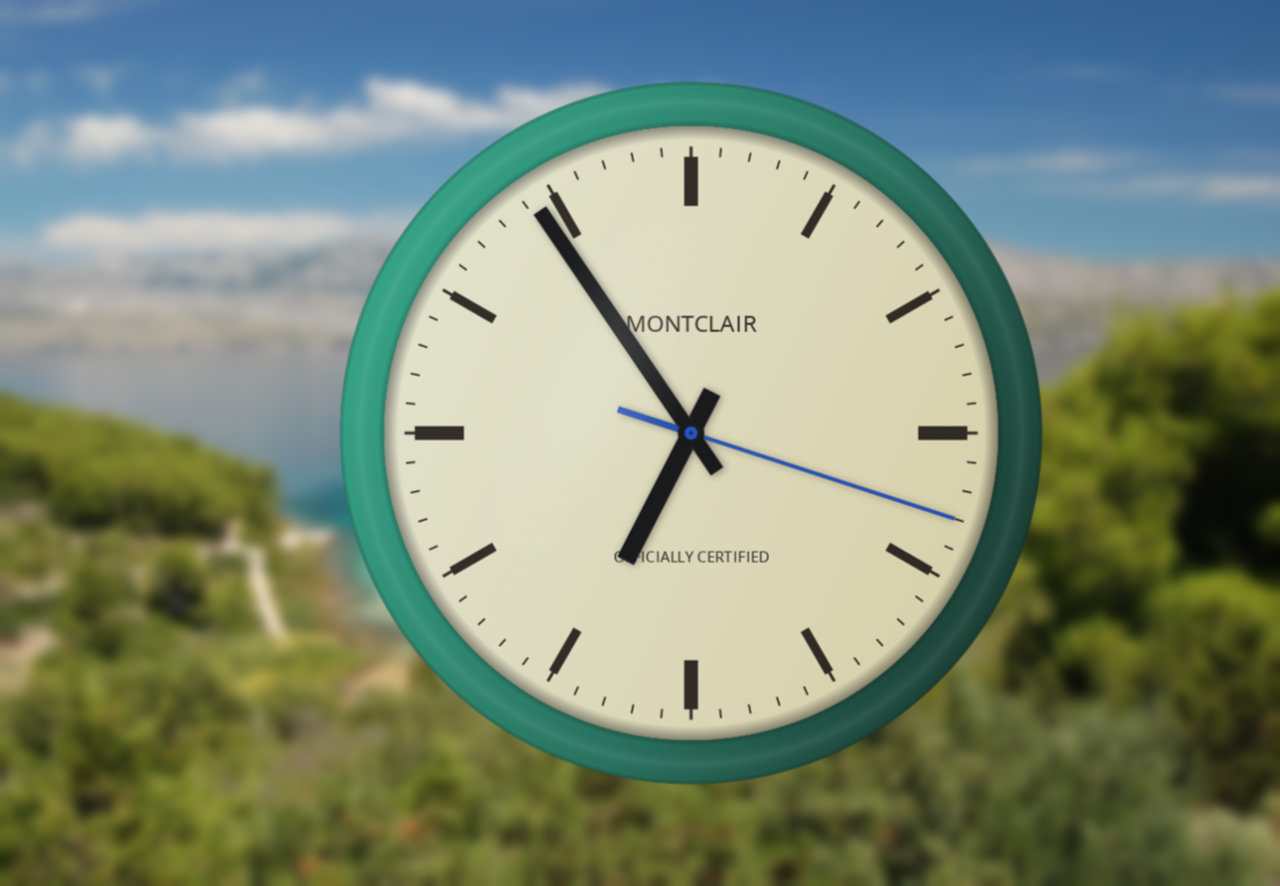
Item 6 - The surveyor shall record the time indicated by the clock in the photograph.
6:54:18
